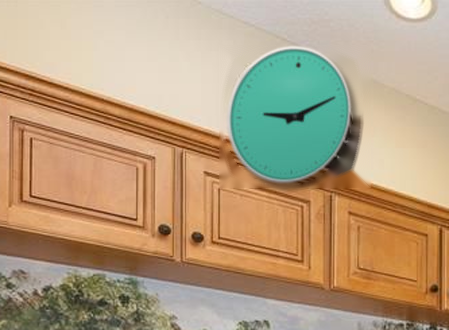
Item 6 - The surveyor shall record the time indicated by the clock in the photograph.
9:11
